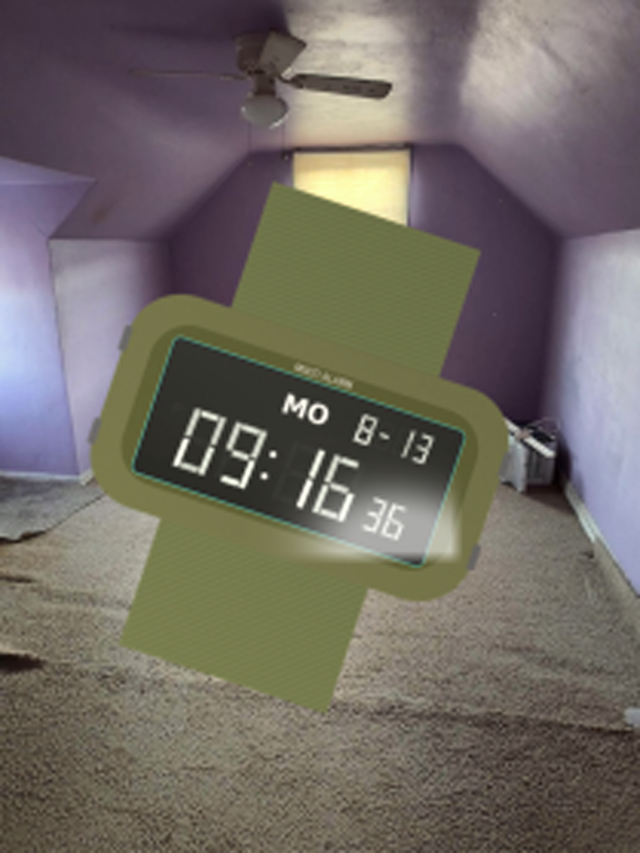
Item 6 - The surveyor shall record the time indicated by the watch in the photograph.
9:16:36
